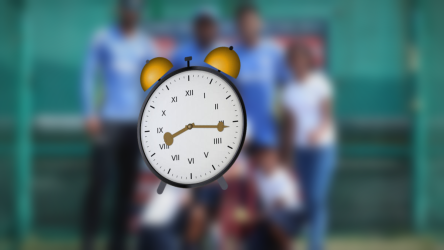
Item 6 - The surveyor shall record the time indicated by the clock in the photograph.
8:16
